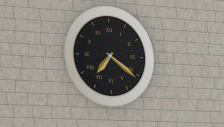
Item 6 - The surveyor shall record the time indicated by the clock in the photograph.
7:21
